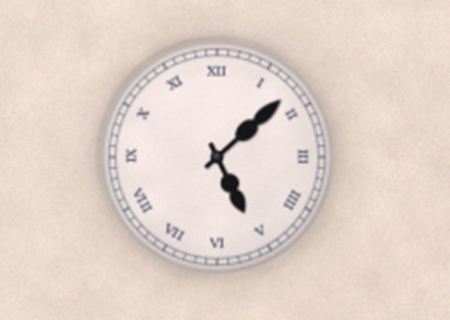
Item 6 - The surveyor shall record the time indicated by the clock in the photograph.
5:08
